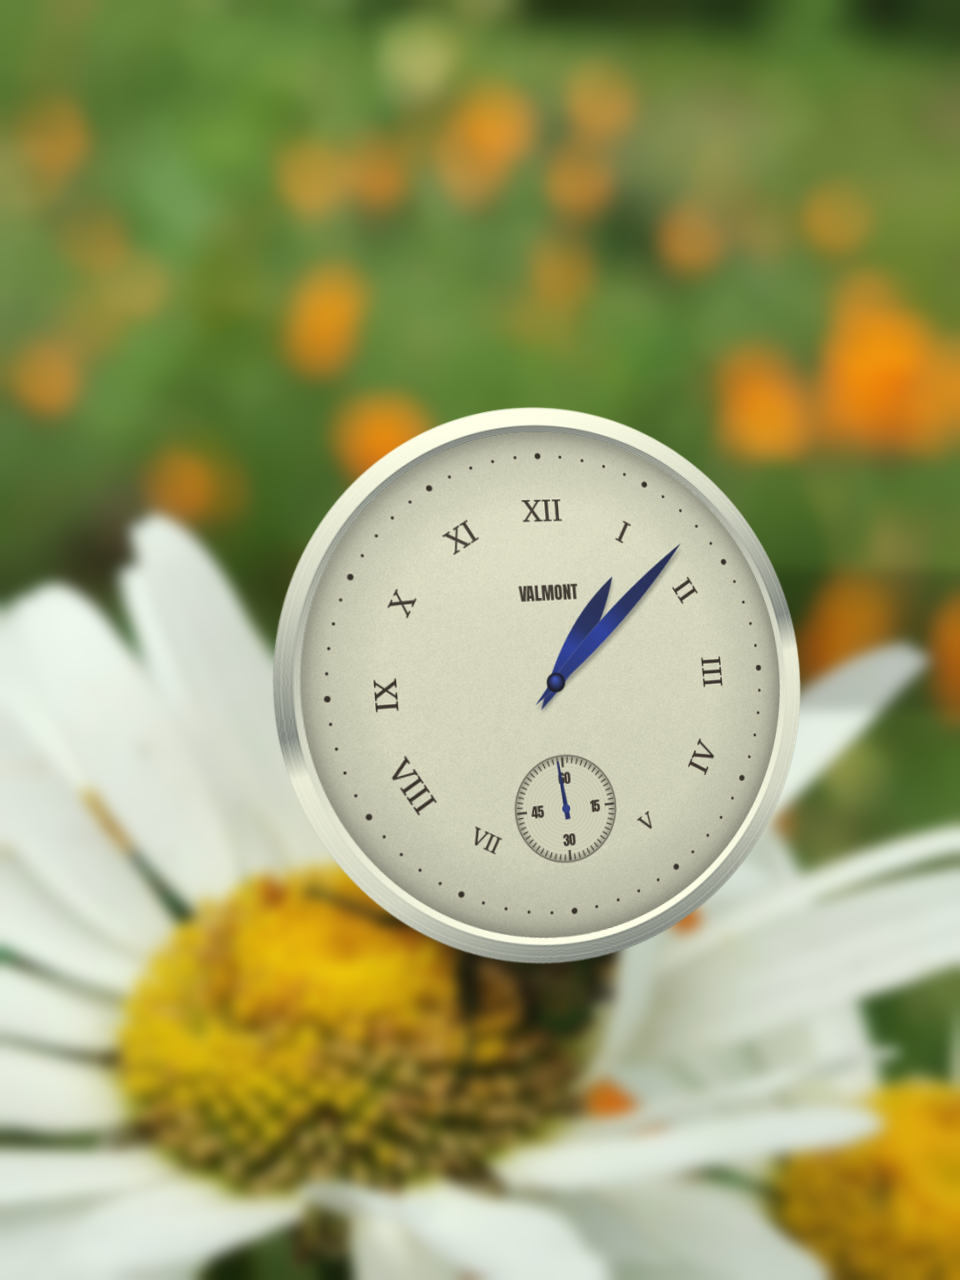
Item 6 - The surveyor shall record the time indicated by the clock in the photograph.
1:07:59
